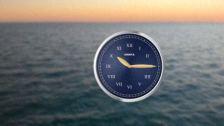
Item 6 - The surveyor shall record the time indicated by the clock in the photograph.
10:15
